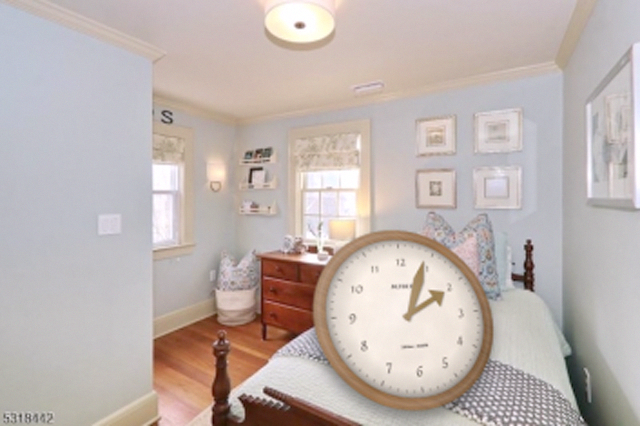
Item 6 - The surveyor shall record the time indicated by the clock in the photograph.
2:04
